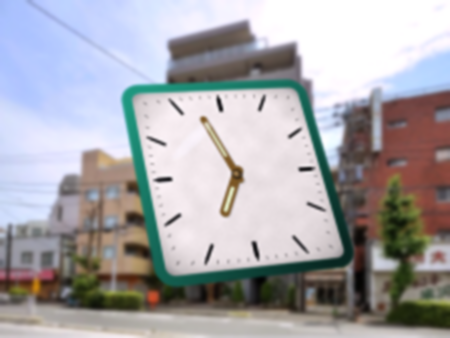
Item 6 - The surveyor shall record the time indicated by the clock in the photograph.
6:57
